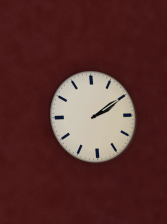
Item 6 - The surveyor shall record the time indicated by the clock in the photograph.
2:10
